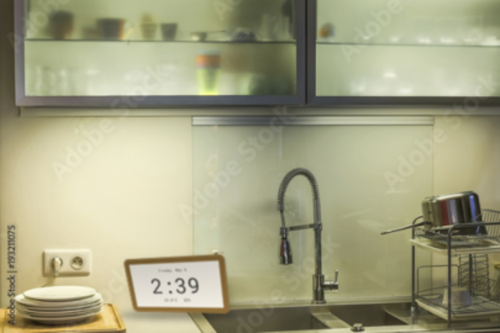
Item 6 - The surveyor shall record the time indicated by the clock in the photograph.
2:39
